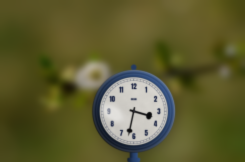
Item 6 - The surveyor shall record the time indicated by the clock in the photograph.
3:32
